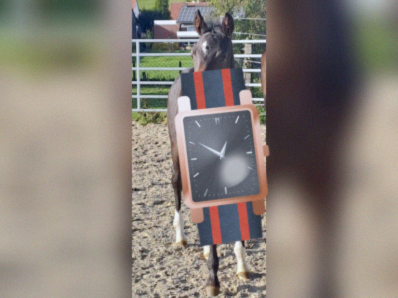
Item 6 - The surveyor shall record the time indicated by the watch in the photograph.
12:51
